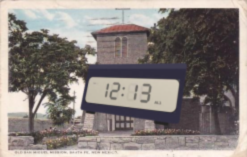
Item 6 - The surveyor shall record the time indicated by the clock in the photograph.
12:13
